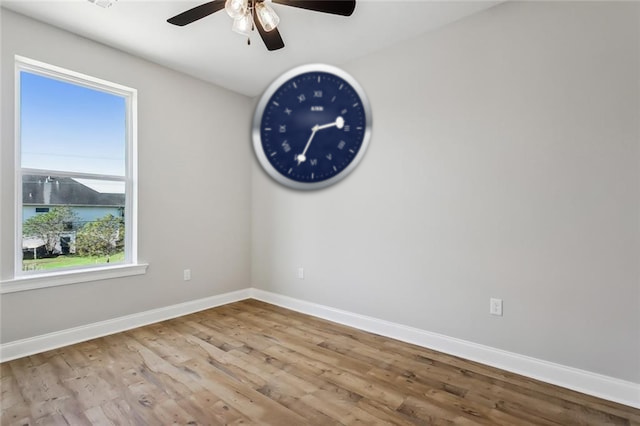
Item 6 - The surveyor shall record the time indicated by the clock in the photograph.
2:34
